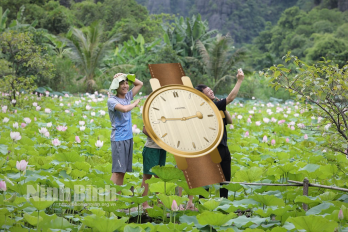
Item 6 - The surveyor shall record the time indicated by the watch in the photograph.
2:46
